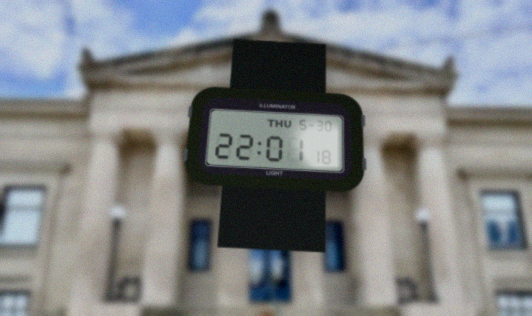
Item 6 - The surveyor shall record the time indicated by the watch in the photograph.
22:01:18
